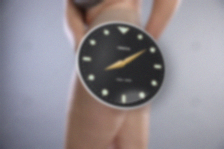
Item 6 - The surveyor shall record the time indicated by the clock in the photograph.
8:09
